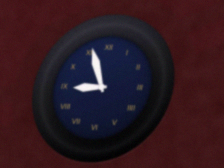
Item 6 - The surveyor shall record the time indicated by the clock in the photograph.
8:56
